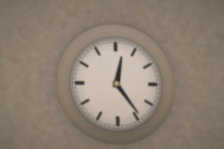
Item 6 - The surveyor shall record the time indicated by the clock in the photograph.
12:24
